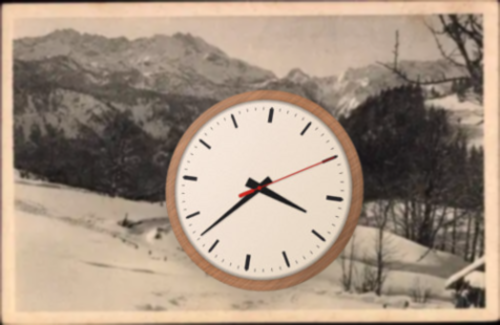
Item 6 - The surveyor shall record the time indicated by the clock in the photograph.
3:37:10
